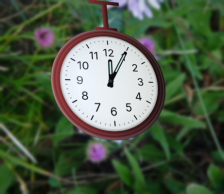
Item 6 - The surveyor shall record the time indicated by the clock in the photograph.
12:05
